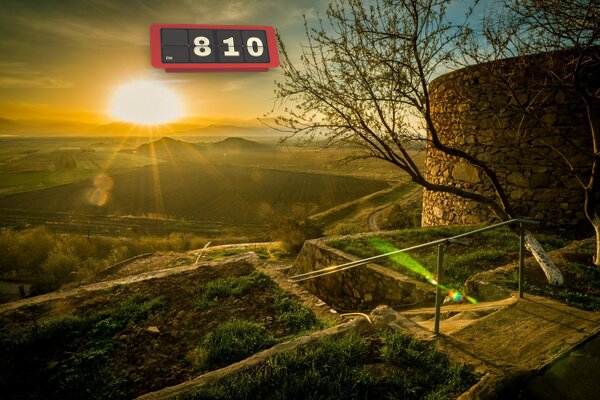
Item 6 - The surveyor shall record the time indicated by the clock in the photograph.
8:10
